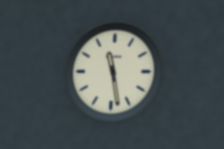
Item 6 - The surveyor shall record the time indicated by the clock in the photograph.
11:28
